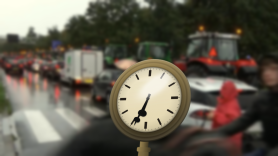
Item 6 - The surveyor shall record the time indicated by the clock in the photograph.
6:34
